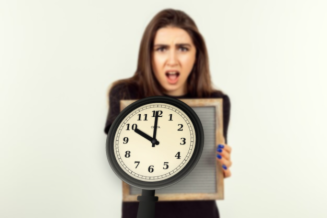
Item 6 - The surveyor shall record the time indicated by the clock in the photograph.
10:00
